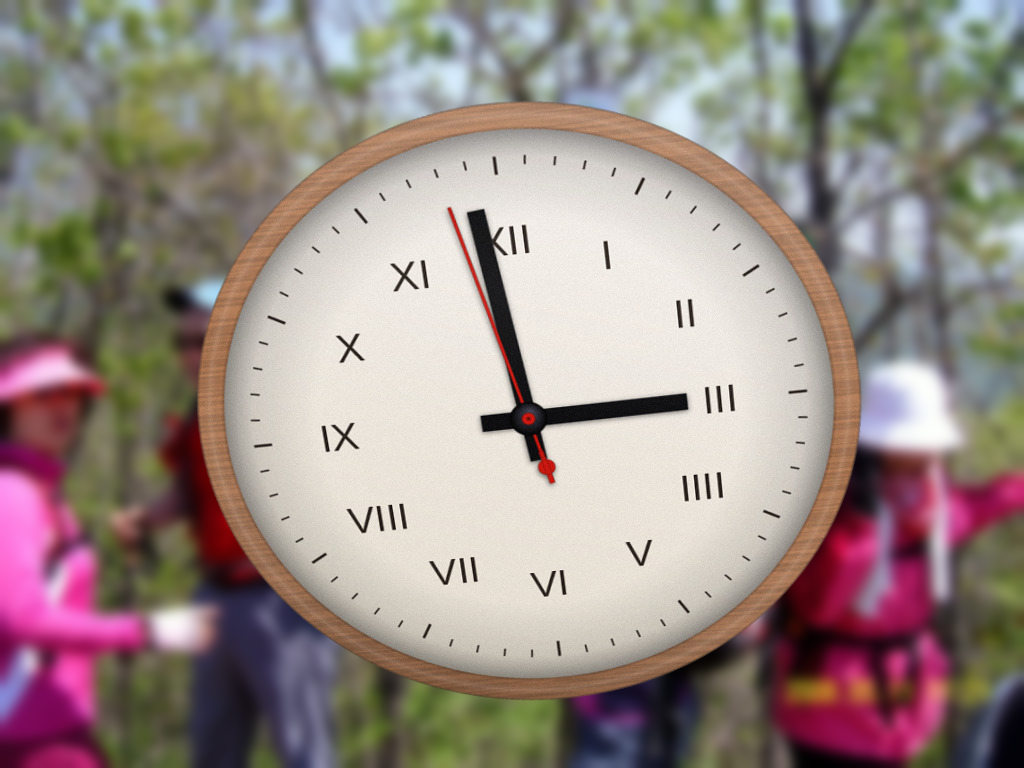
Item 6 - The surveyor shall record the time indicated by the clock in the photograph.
2:58:58
